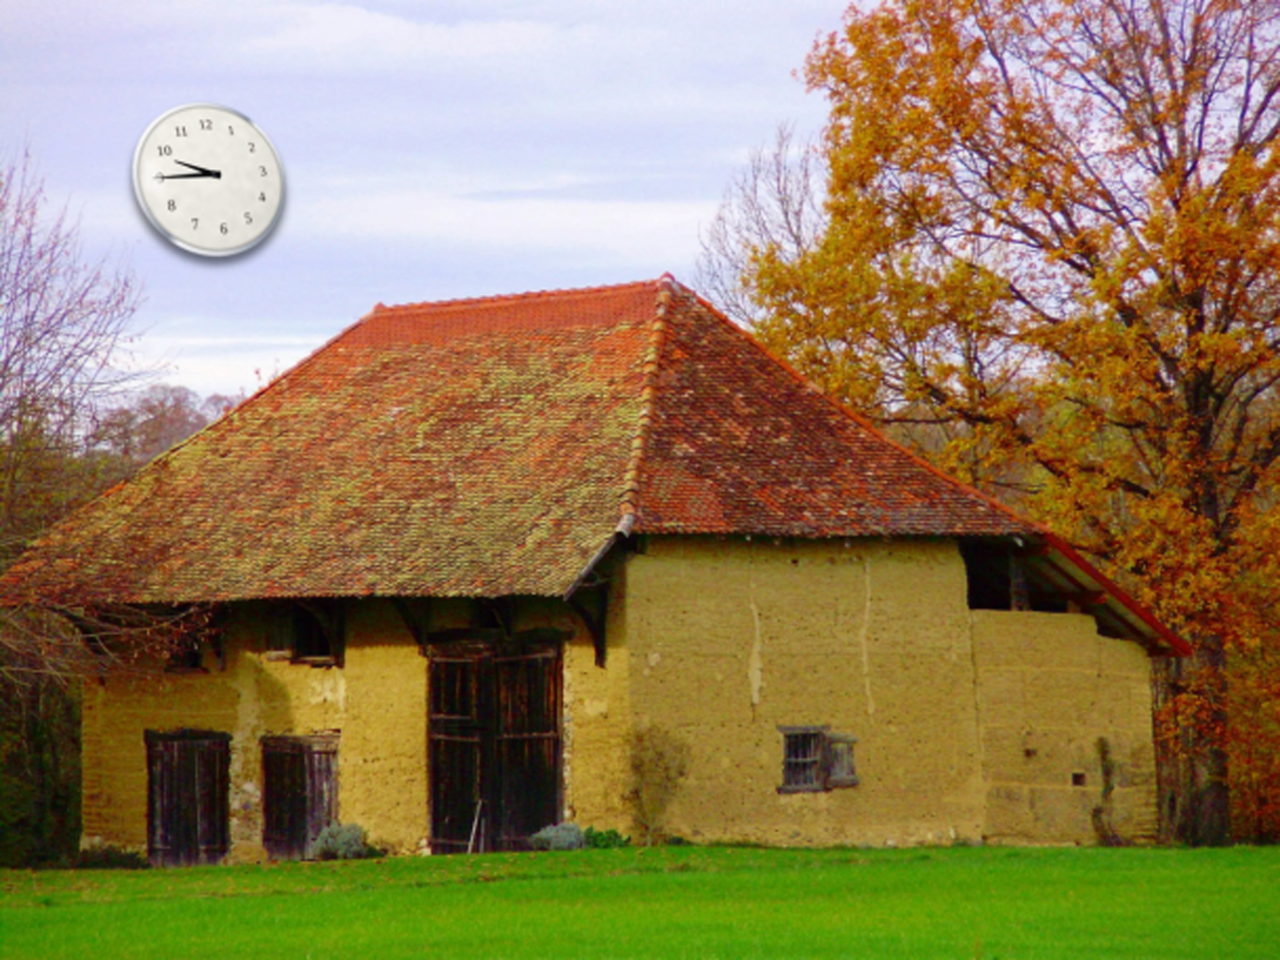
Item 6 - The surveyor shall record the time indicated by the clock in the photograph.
9:45
